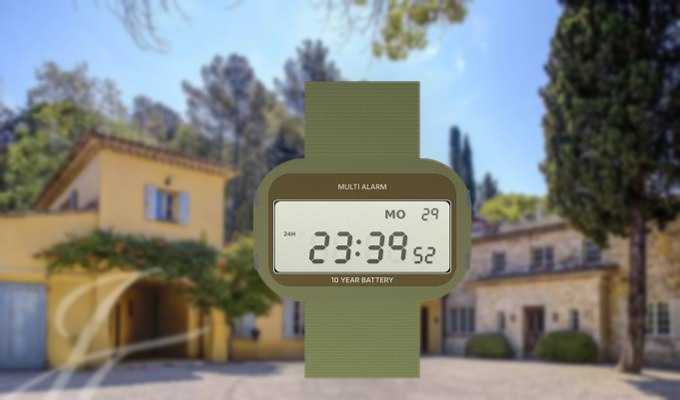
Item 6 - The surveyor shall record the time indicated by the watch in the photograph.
23:39:52
